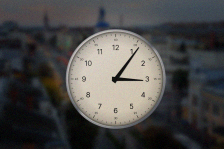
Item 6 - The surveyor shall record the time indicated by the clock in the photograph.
3:06
